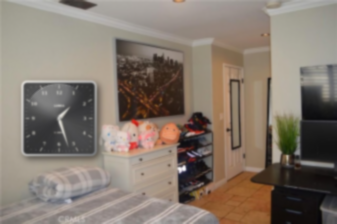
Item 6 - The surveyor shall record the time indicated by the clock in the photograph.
1:27
